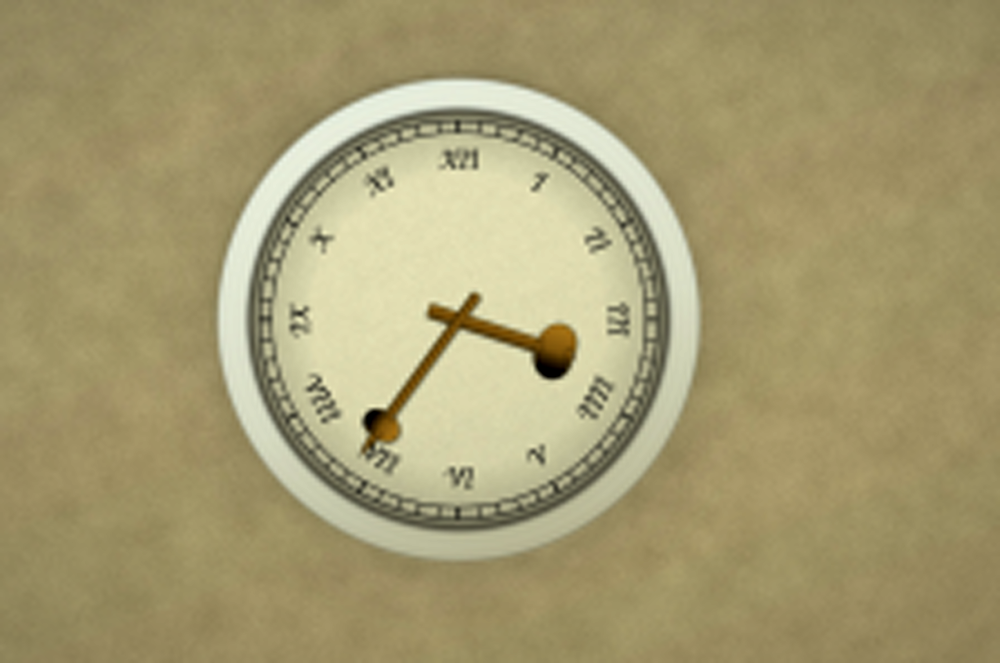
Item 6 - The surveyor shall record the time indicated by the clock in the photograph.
3:36
